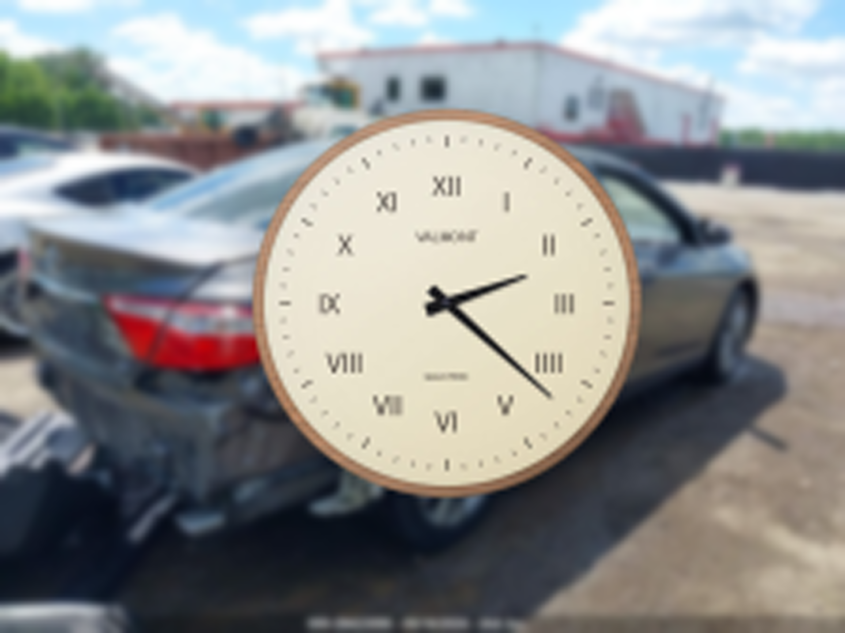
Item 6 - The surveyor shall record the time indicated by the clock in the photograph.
2:22
